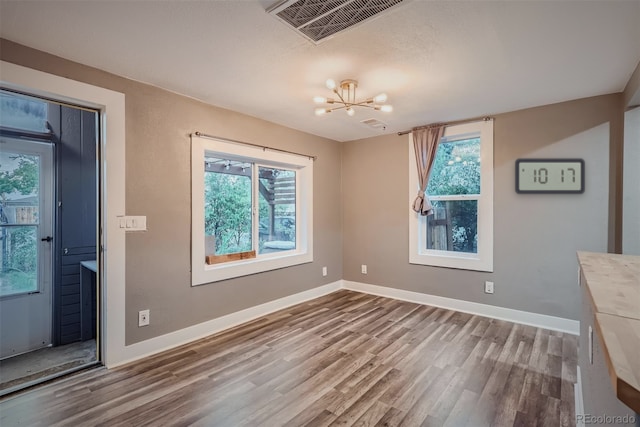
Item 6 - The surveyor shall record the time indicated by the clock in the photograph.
10:17
